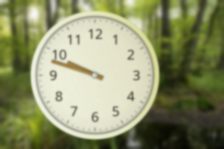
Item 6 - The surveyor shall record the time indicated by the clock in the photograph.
9:48
